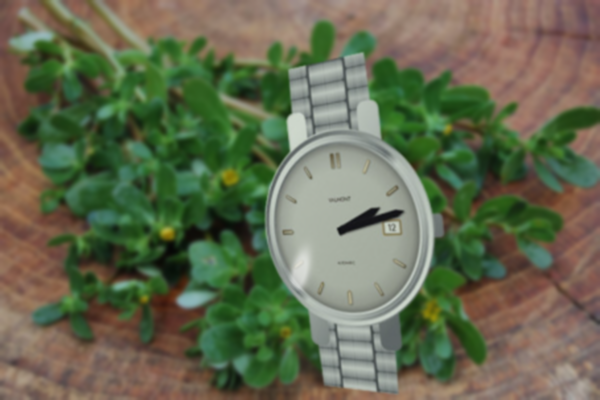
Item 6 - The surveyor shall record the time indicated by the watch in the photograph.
2:13
